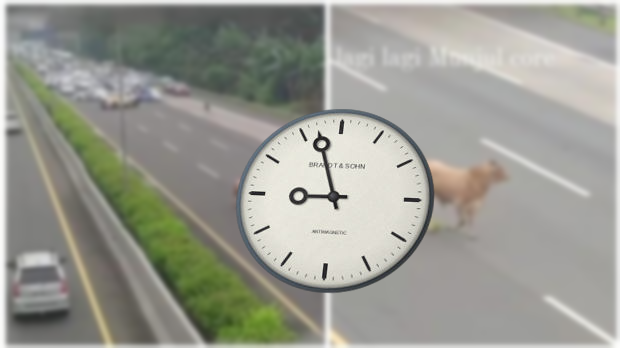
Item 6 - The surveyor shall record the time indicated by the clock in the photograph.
8:57
